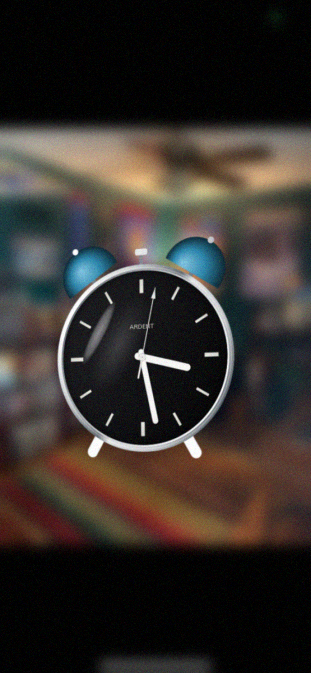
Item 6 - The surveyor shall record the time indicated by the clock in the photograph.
3:28:02
